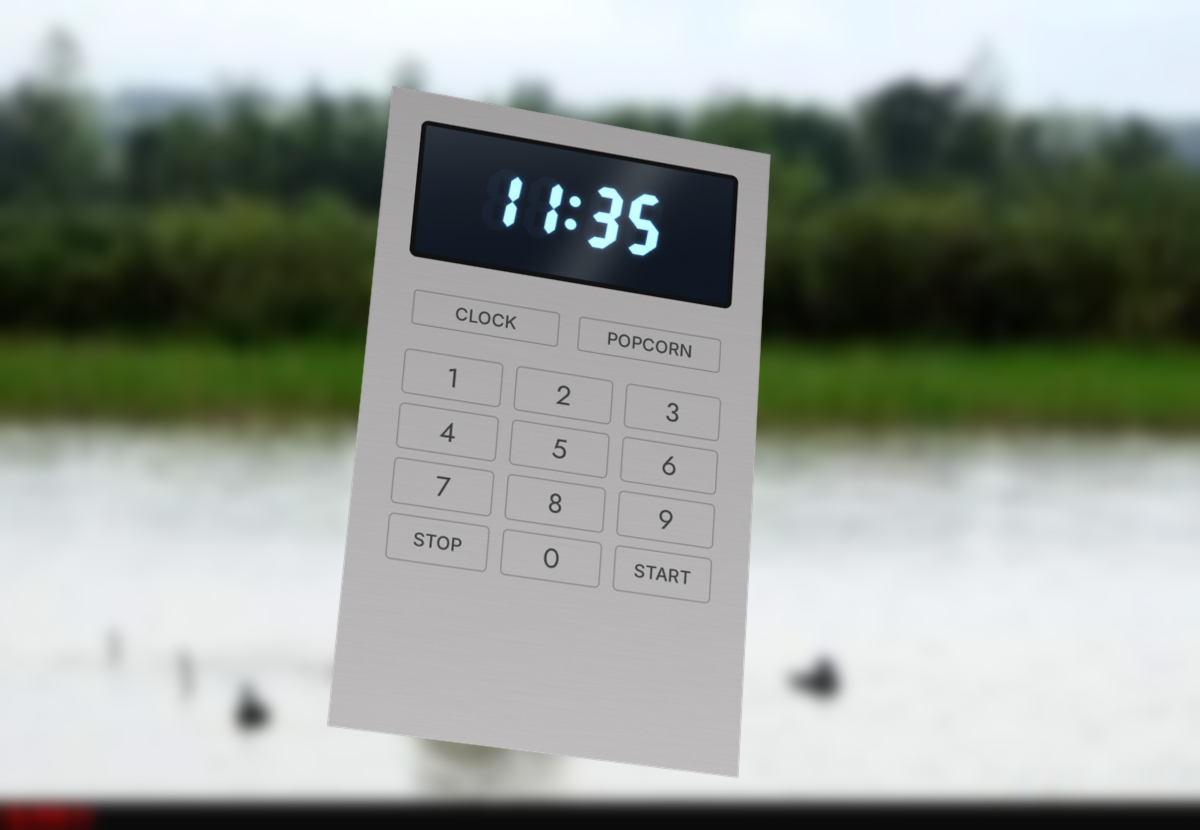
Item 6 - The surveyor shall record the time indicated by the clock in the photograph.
11:35
